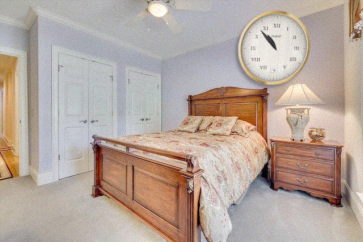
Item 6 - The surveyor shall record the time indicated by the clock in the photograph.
10:53
